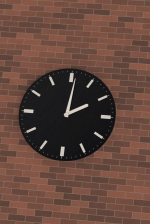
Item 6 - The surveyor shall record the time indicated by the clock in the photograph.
2:01
